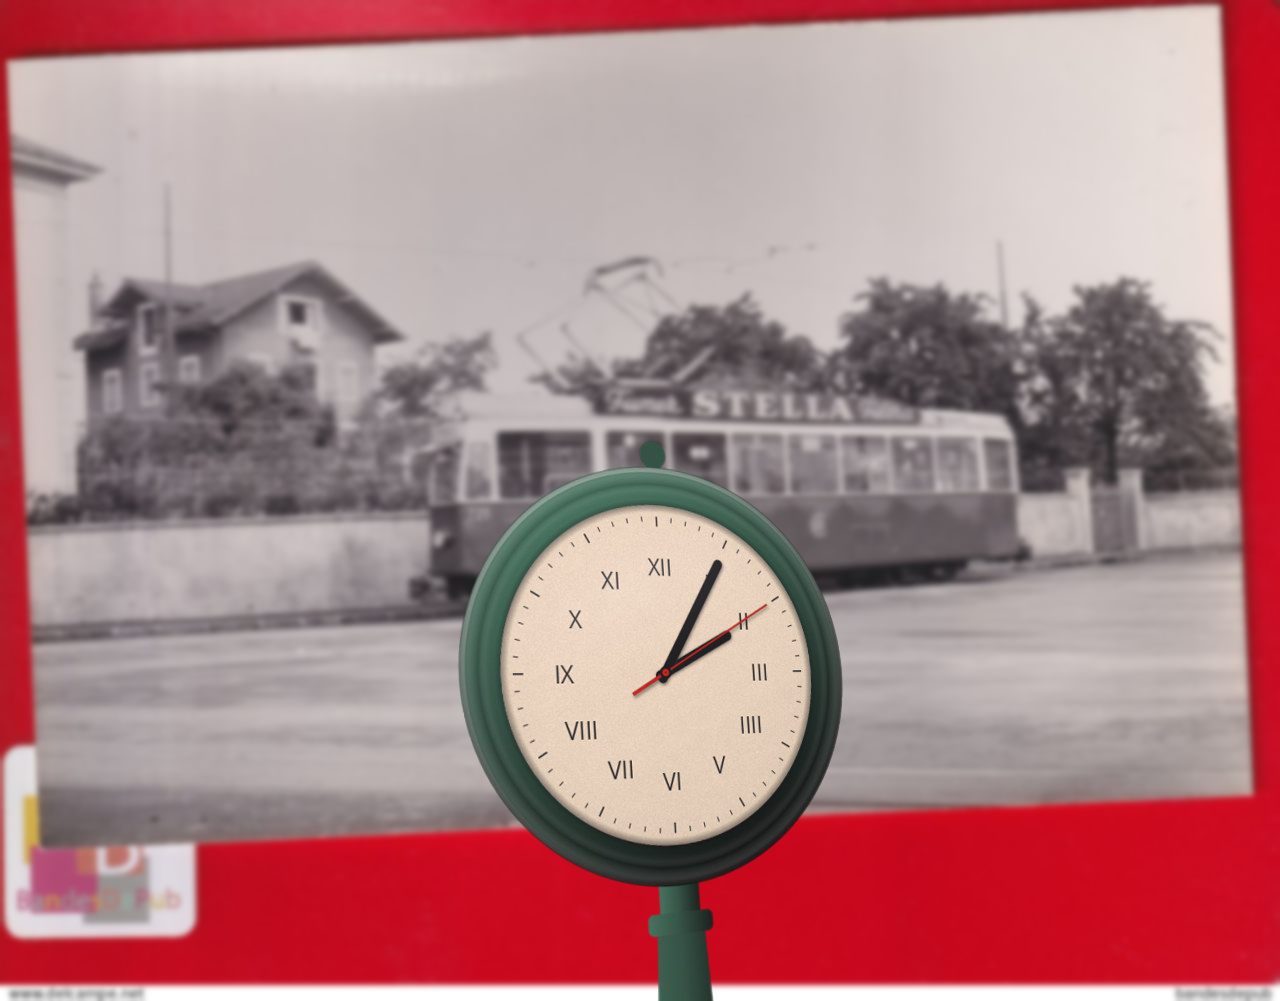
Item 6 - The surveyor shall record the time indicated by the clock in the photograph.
2:05:10
